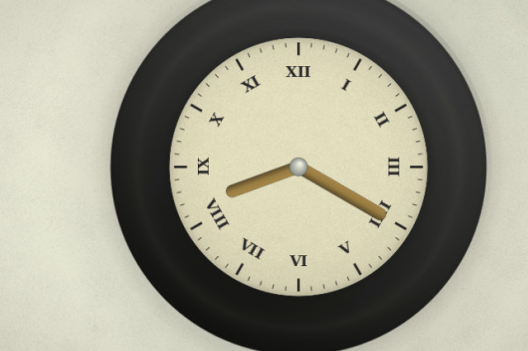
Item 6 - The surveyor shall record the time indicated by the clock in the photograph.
8:20
